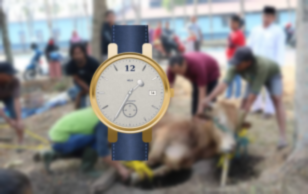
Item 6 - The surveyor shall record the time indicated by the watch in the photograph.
1:35
